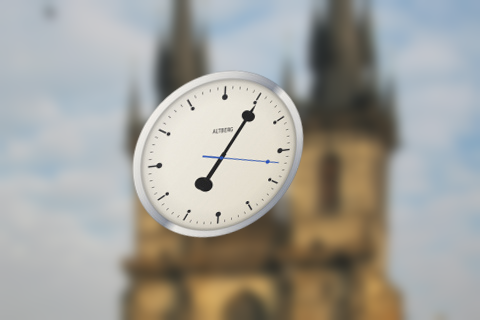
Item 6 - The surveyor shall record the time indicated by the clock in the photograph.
7:05:17
